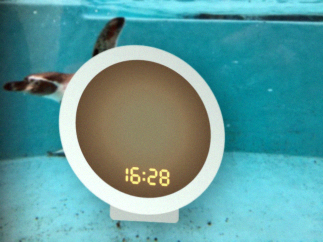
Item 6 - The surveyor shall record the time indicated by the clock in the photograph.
16:28
